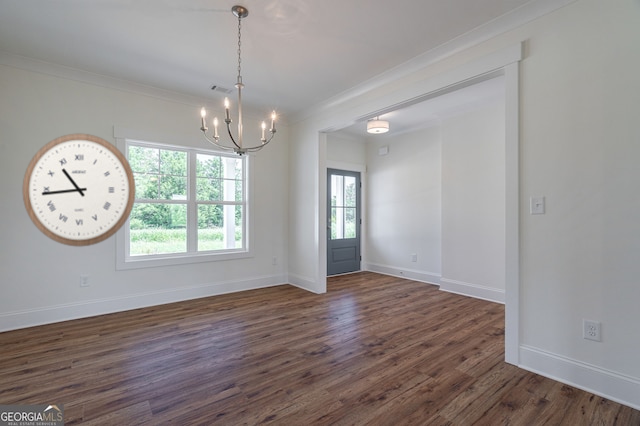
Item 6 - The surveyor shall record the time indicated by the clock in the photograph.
10:44
